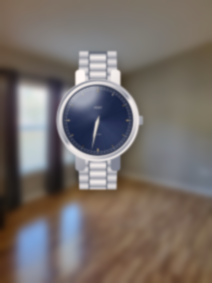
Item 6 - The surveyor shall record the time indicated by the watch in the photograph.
6:32
